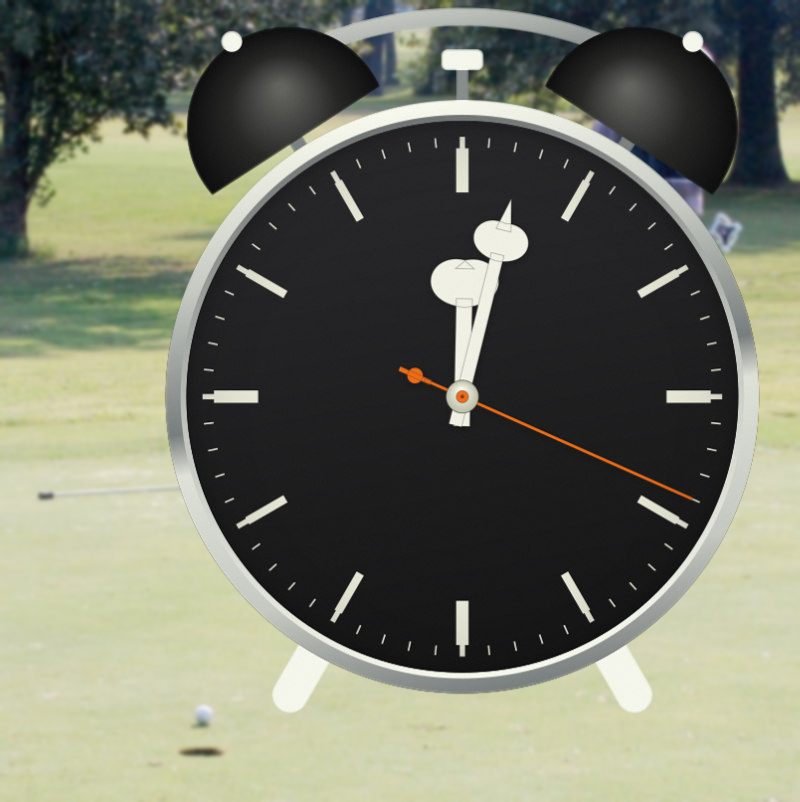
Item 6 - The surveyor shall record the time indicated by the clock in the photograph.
12:02:19
